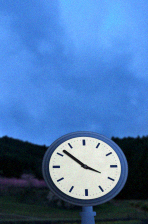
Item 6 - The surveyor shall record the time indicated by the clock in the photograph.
3:52
